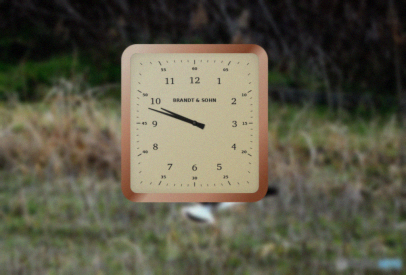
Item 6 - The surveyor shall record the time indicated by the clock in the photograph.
9:48
